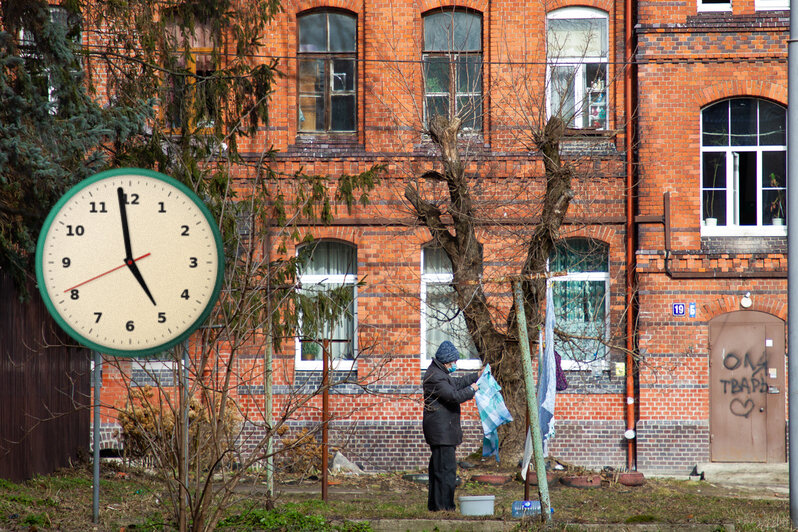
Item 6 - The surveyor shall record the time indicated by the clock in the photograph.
4:58:41
